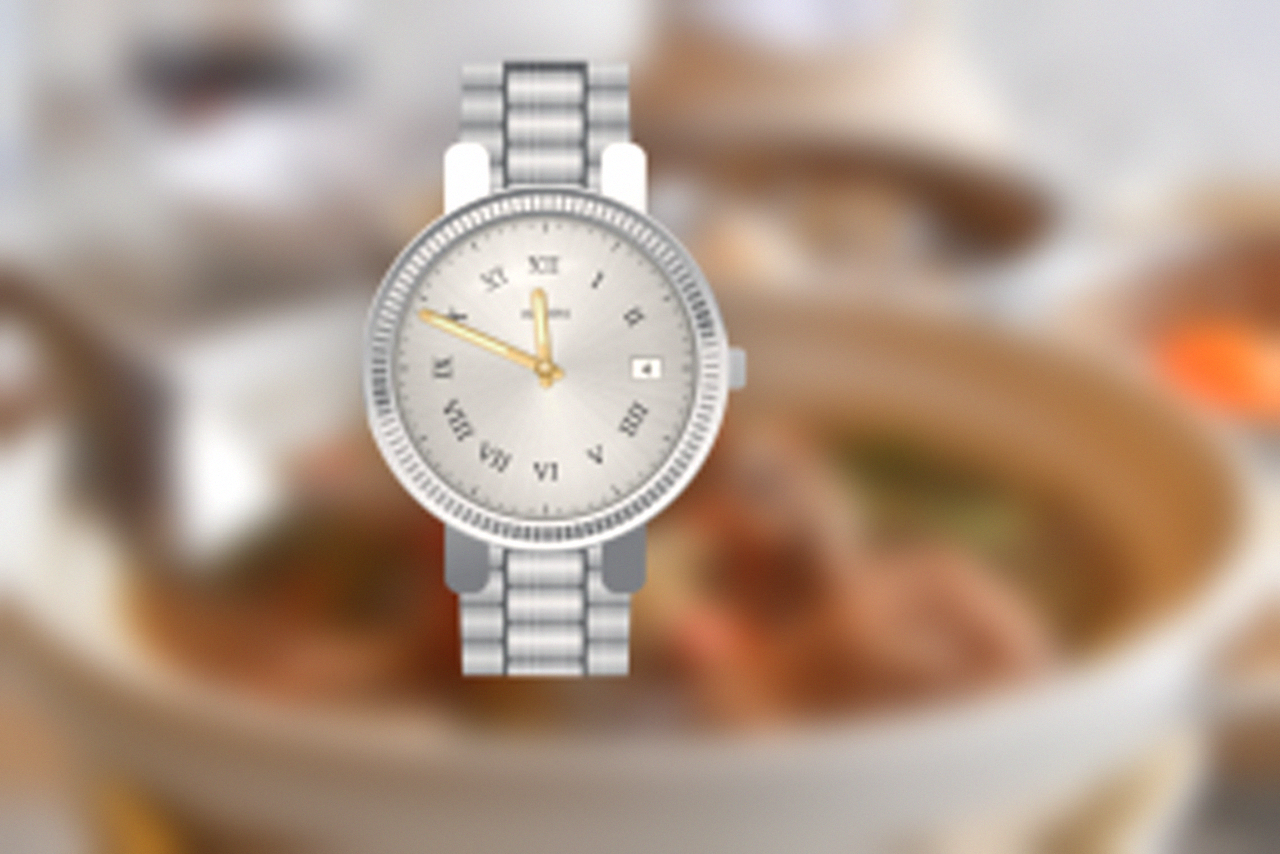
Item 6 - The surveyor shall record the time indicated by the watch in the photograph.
11:49
